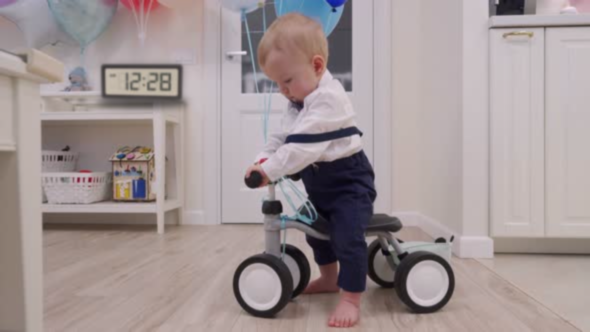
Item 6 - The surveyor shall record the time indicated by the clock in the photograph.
12:28
